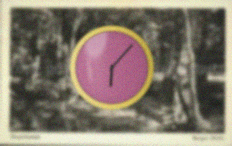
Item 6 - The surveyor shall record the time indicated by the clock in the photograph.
6:07
